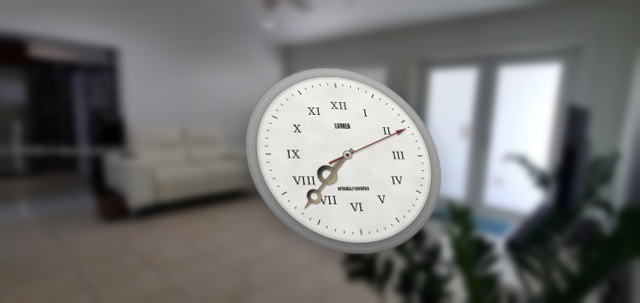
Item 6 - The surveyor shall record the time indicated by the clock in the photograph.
7:37:11
